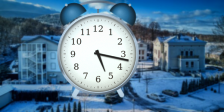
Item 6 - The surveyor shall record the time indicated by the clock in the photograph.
5:17
